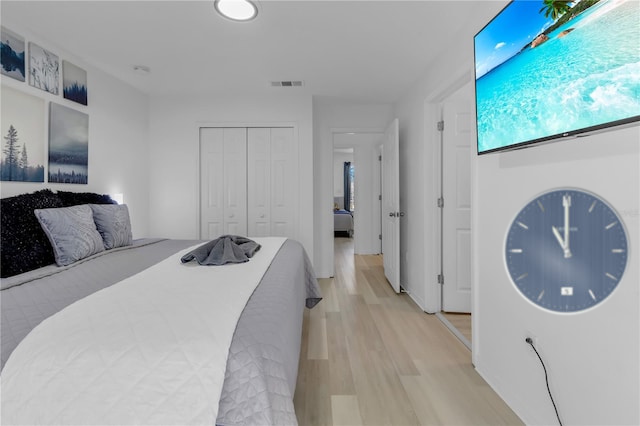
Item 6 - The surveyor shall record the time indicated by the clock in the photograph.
11:00
